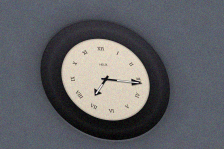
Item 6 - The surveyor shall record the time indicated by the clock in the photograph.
7:16
